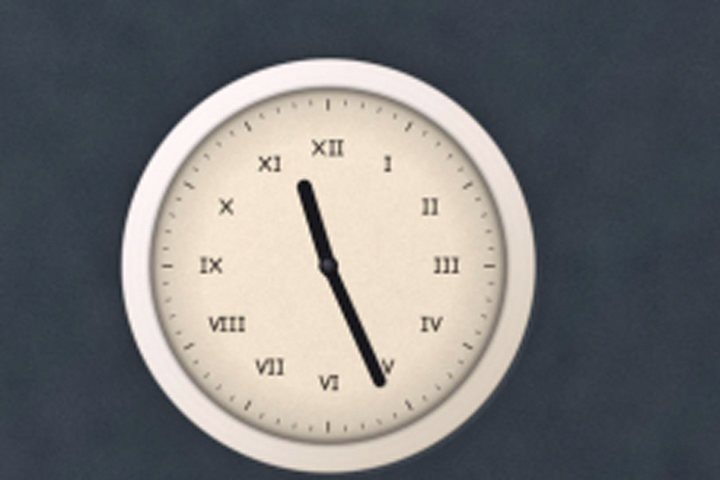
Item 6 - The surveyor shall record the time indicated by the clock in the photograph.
11:26
